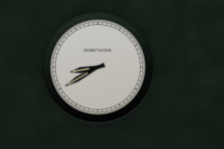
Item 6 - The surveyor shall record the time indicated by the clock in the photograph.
8:40
